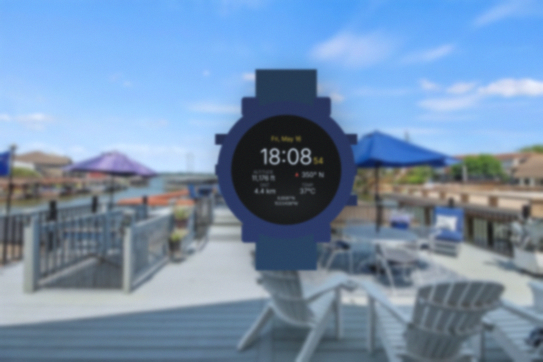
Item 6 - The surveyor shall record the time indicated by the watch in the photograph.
18:08
